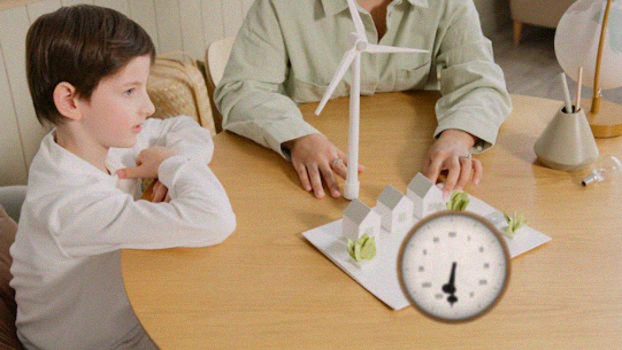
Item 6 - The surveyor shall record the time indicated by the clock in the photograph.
6:31
